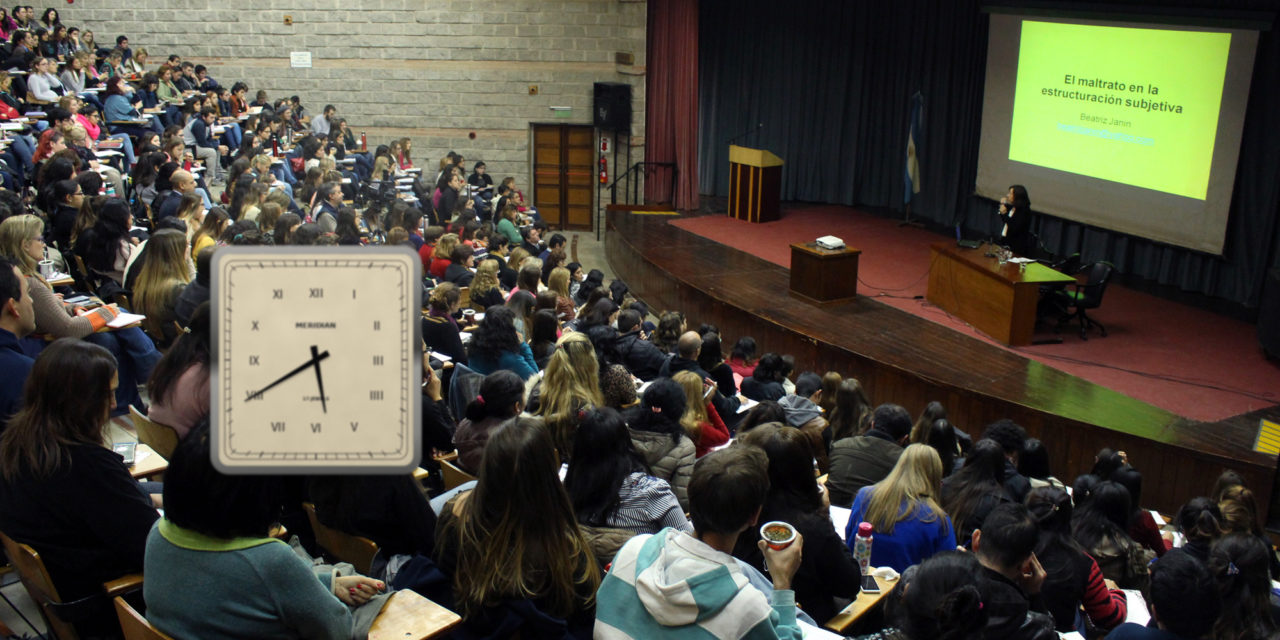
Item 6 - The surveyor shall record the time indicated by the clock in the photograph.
5:40
